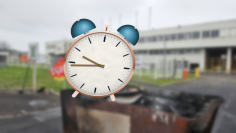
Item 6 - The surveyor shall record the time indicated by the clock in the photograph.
9:44
